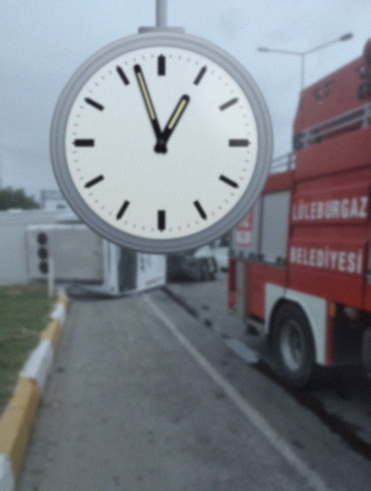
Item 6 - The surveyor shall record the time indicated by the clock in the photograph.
12:57
